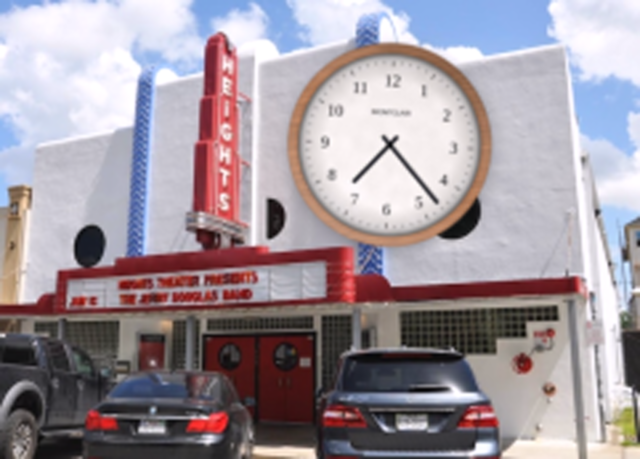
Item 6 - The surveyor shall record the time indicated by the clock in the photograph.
7:23
